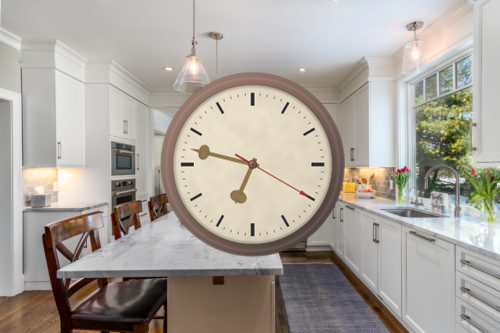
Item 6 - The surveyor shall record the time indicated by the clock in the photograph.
6:47:20
